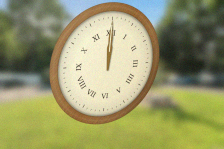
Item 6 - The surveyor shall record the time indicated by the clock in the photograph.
12:00
